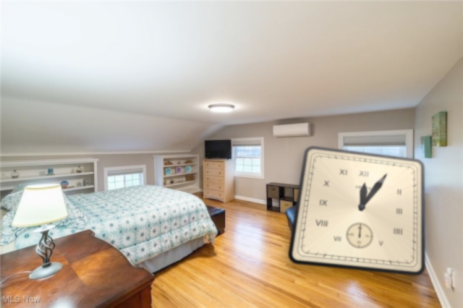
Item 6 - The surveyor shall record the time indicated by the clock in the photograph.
12:05
